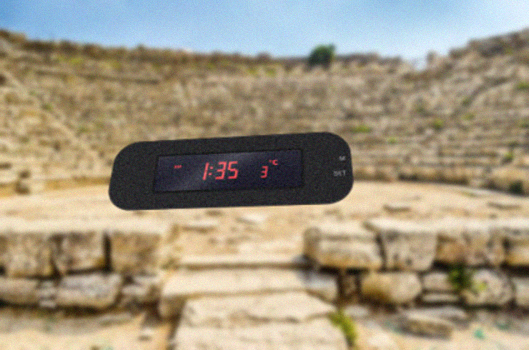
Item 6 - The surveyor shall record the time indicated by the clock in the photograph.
1:35
